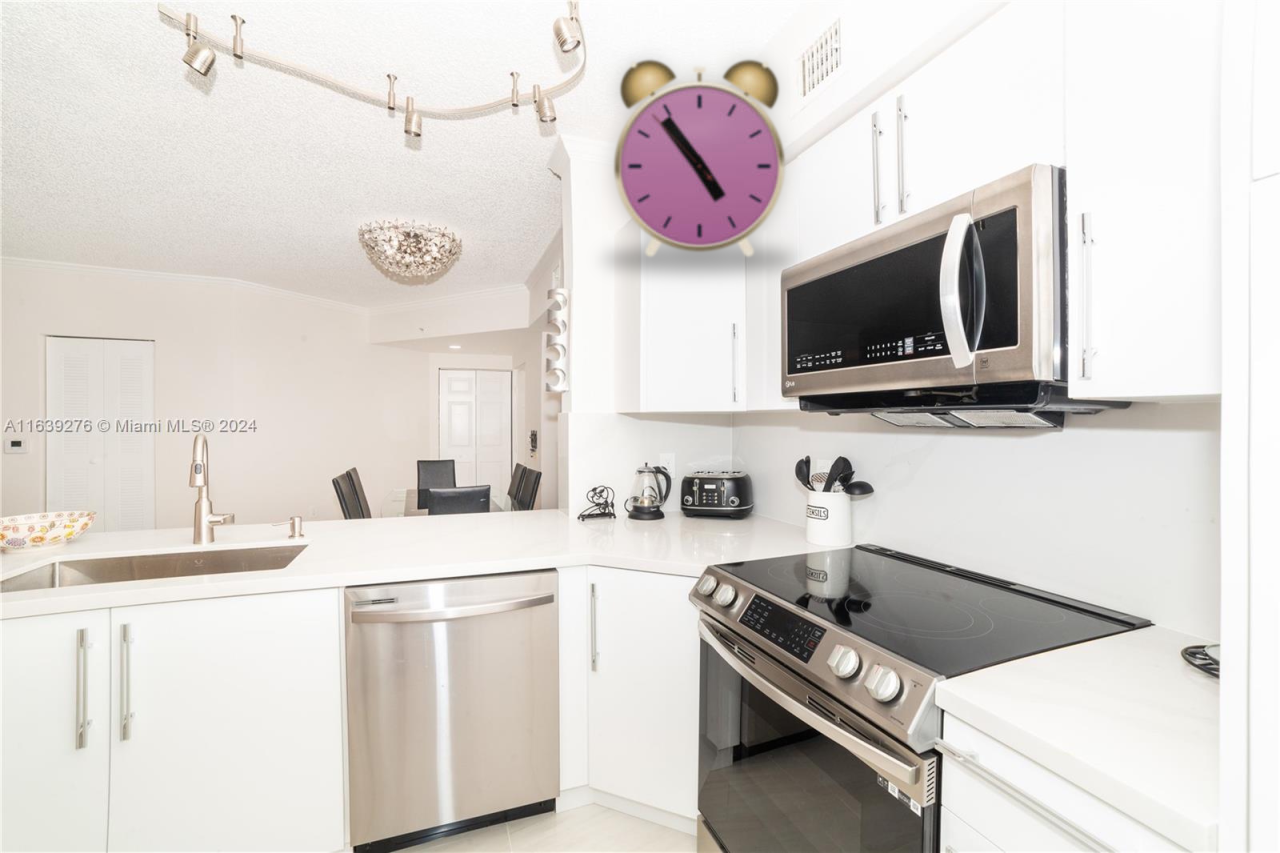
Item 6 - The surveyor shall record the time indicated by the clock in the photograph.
4:53:53
